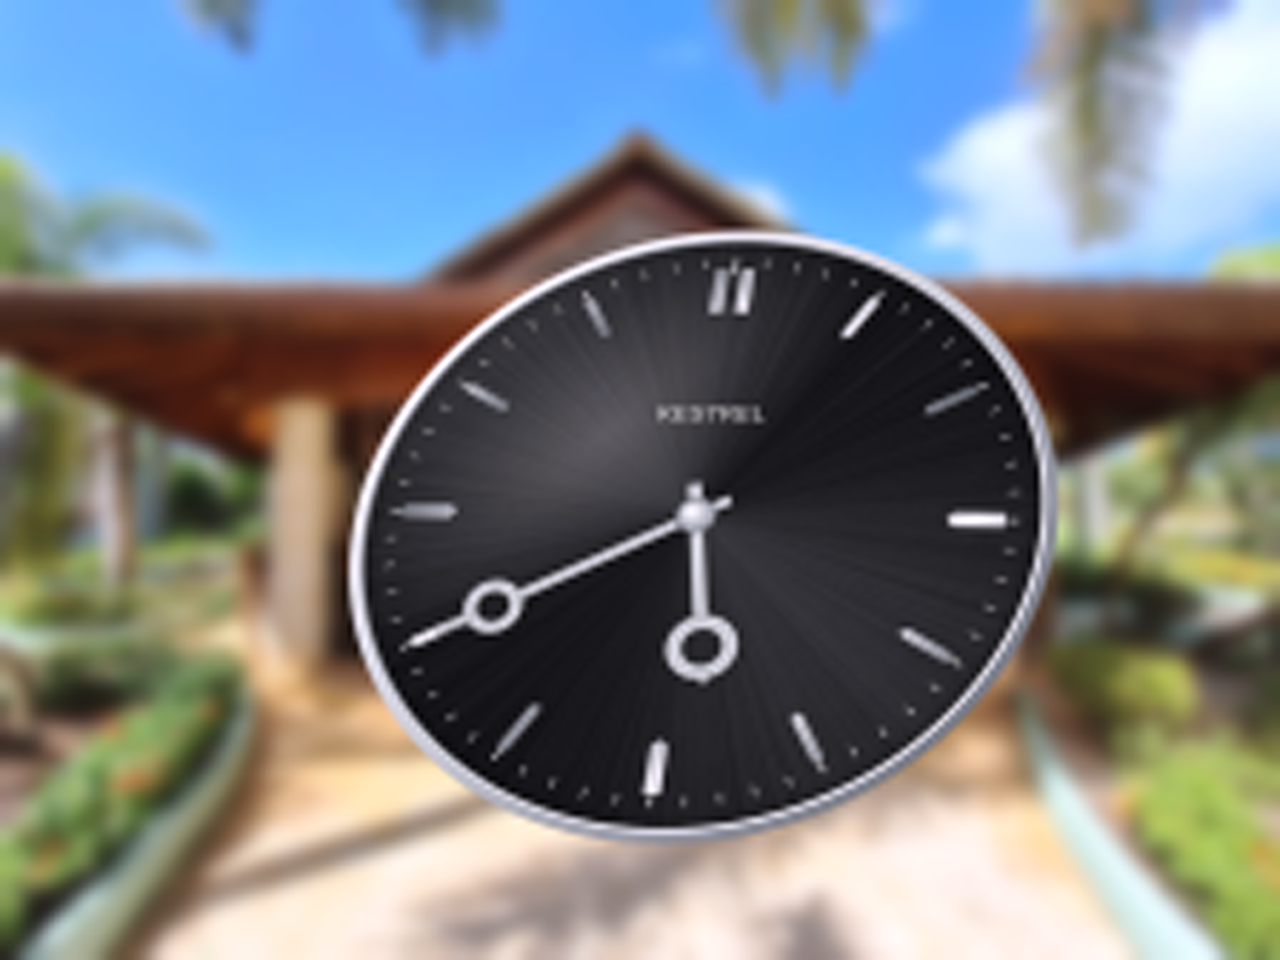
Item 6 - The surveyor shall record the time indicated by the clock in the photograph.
5:40
